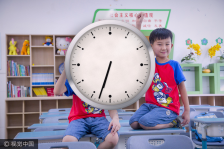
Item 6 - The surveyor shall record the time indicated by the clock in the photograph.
6:33
